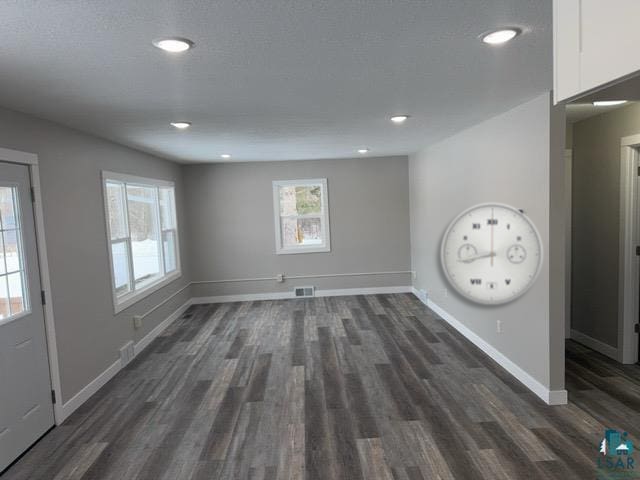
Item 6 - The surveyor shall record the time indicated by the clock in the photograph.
8:43
